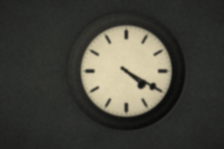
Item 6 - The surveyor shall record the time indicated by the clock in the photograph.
4:20
